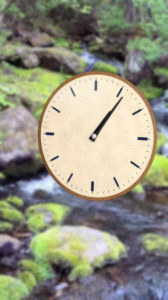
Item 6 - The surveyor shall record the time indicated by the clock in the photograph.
1:06
